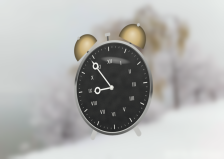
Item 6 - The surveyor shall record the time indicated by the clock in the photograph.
8:54
